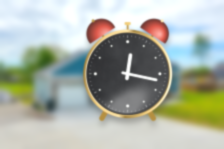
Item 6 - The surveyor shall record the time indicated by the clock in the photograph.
12:17
